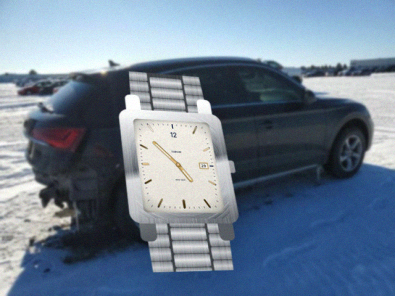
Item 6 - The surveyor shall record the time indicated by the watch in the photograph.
4:53
